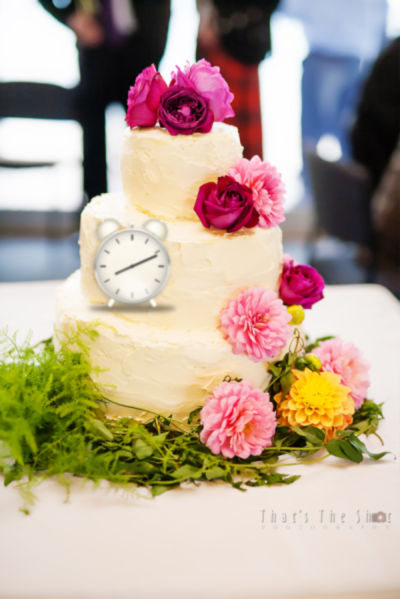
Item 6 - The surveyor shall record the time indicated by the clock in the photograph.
8:11
